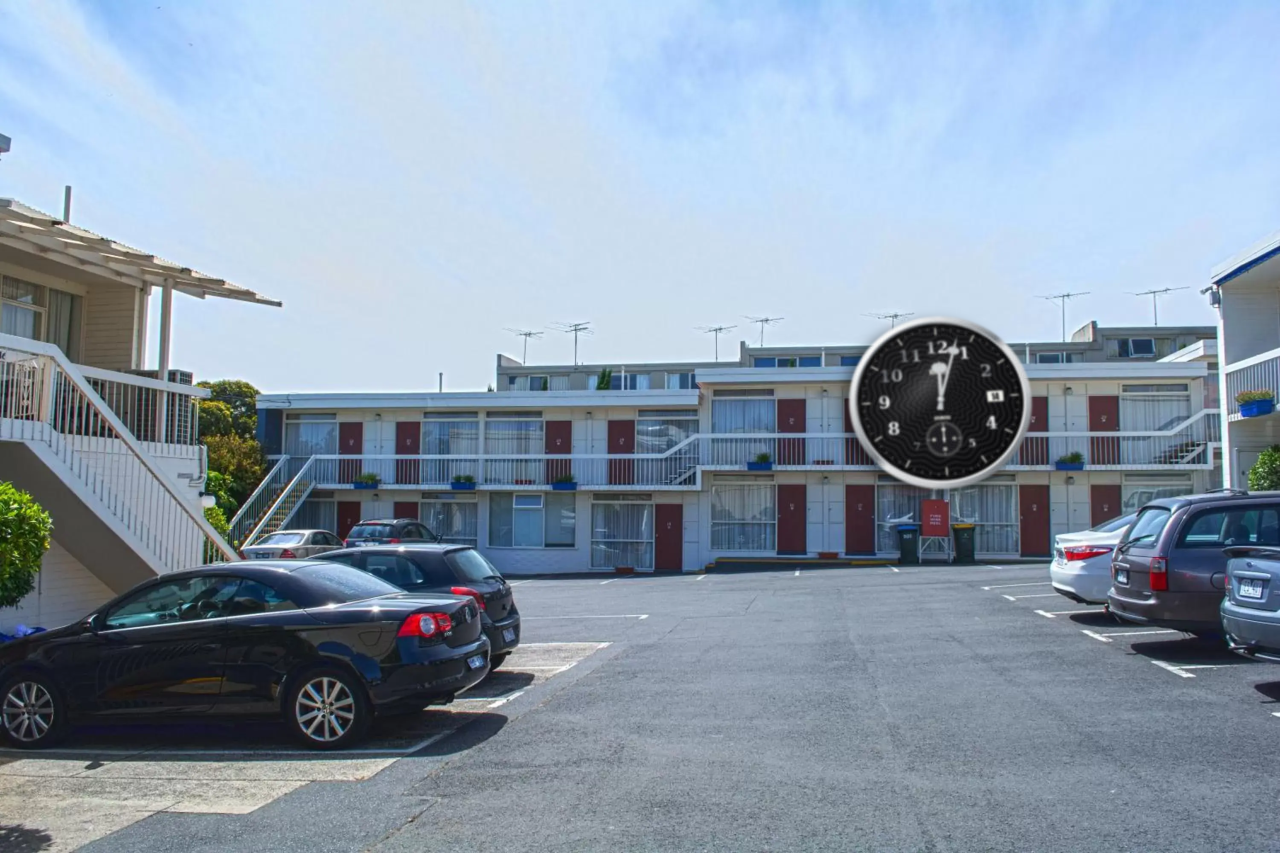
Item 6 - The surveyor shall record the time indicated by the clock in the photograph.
12:03
